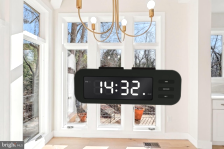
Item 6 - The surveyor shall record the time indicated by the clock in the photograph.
14:32
